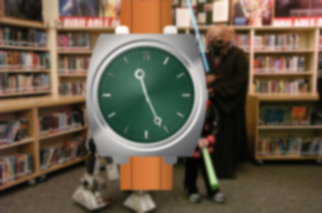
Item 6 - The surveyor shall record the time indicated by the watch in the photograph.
11:26
